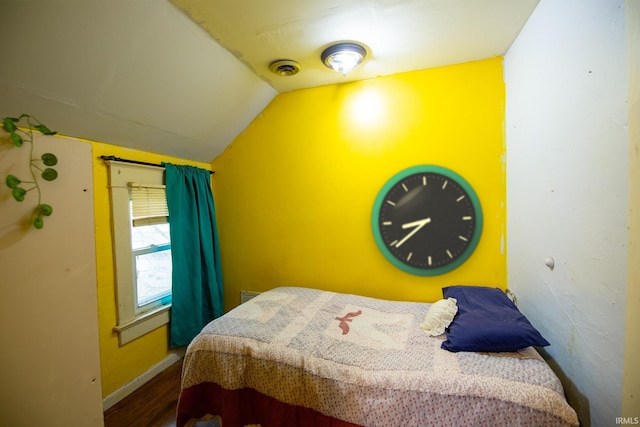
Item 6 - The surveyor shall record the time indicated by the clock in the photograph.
8:39
